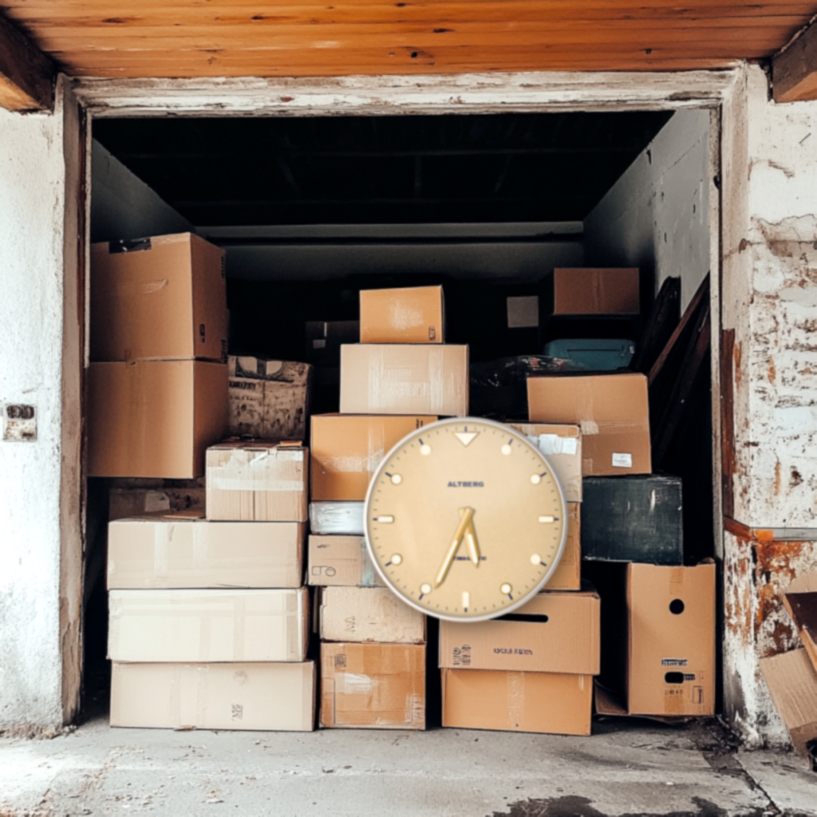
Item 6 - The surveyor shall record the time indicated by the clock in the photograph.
5:34
